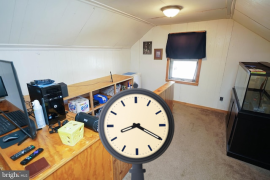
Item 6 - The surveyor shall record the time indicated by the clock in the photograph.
8:20
